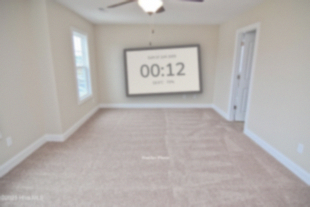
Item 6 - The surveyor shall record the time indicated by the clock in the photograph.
0:12
